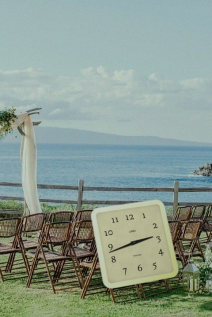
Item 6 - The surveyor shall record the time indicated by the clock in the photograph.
2:43
